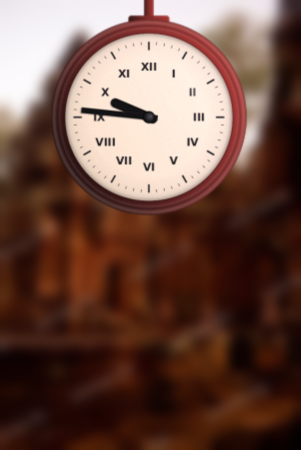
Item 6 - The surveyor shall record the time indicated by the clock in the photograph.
9:46
